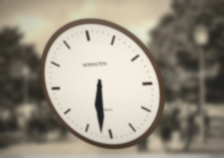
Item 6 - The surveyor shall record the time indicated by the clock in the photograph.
6:32
